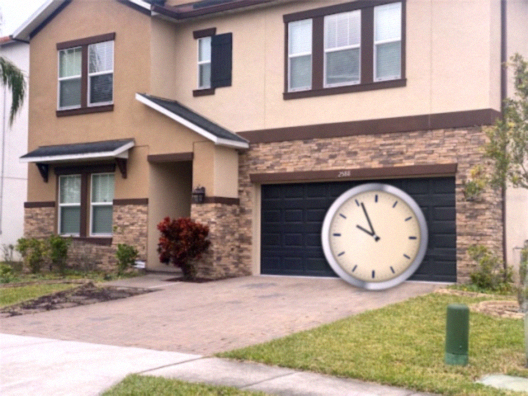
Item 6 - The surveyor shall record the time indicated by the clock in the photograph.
9:56
